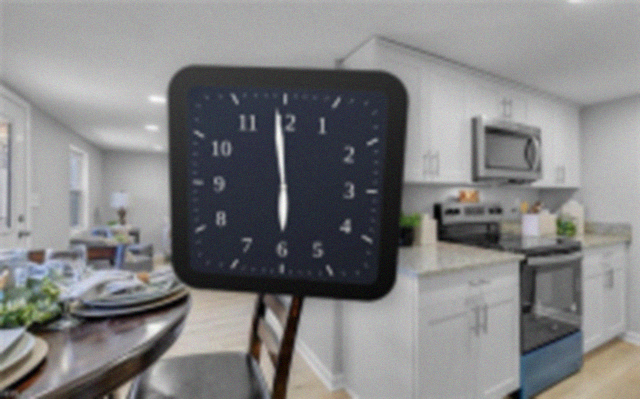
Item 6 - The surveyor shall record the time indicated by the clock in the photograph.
5:59
